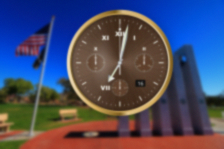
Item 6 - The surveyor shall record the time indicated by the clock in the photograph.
7:02
